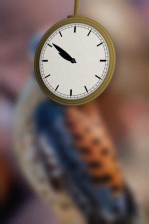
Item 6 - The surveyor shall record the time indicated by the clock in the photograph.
9:51
